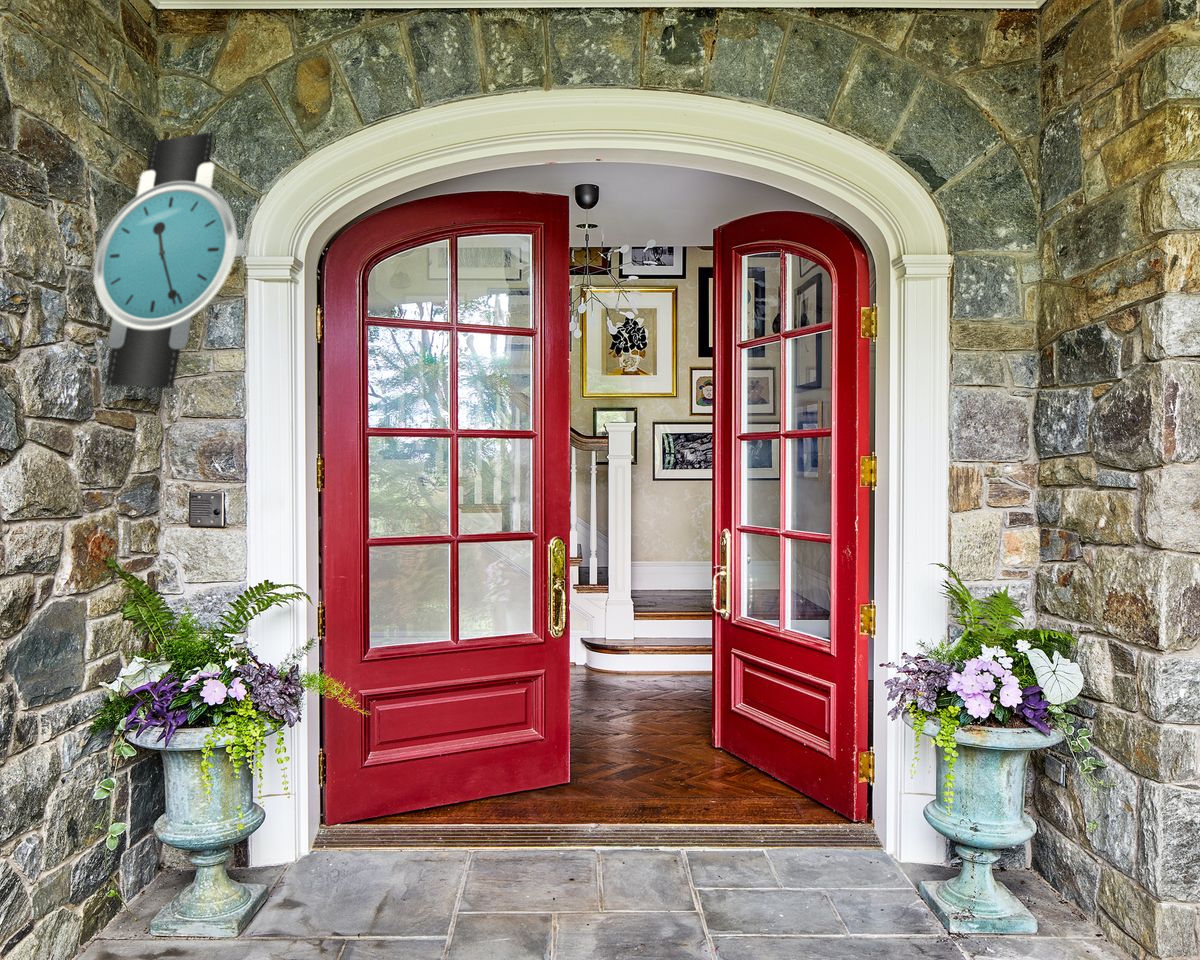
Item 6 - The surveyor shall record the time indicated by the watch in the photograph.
11:26
